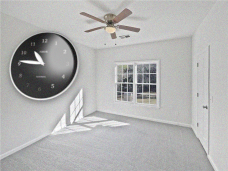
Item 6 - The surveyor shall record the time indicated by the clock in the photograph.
10:46
